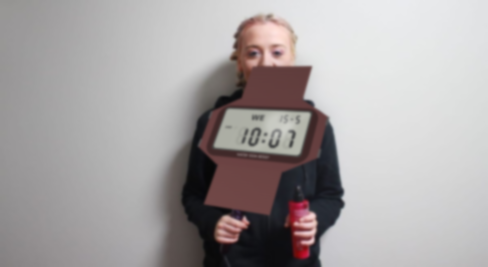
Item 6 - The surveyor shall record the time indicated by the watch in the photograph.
10:07
